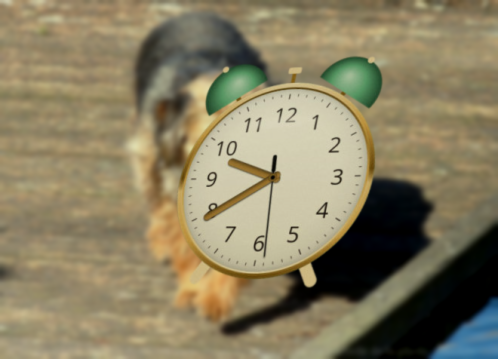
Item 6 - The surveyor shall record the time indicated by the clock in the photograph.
9:39:29
